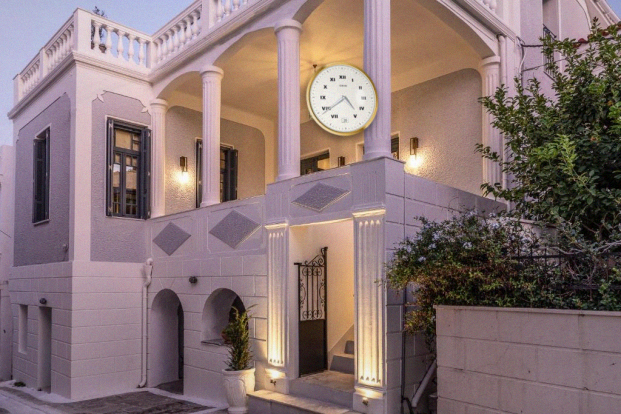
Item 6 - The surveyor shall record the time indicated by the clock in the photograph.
4:39
